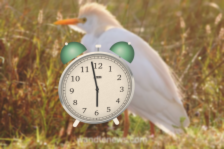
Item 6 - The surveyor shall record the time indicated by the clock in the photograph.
5:58
